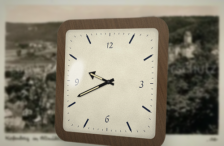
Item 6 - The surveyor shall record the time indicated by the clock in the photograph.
9:41
